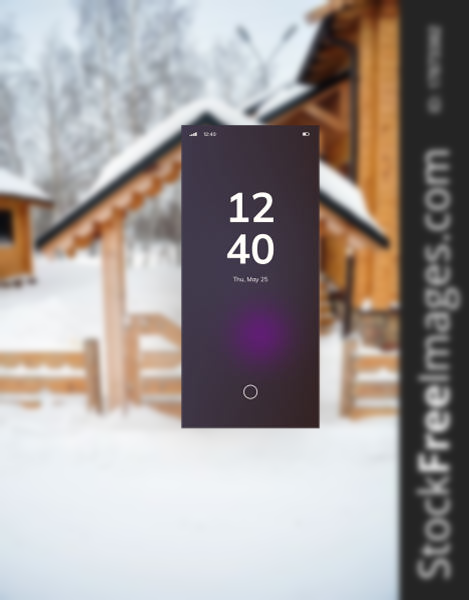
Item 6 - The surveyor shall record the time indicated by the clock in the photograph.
12:40
